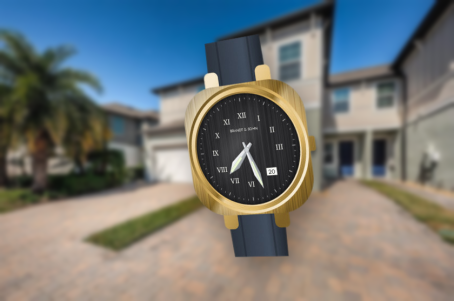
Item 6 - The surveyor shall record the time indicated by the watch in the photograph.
7:27
